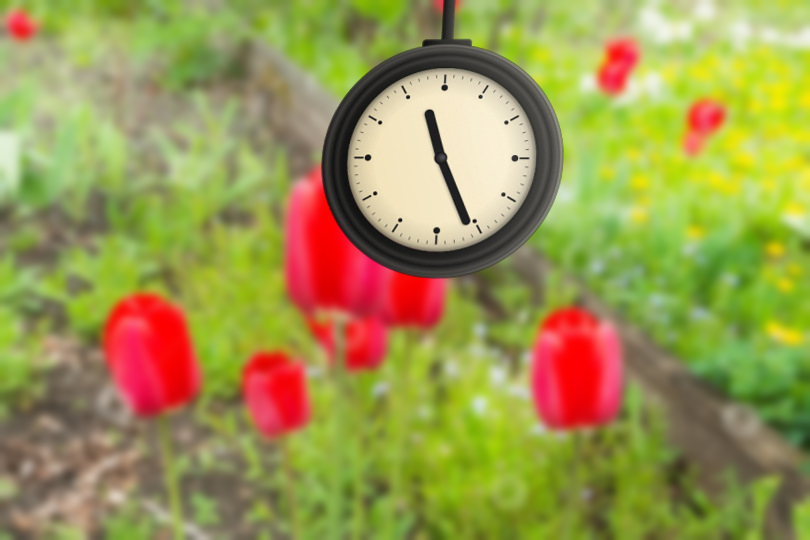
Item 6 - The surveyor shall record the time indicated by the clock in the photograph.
11:26
